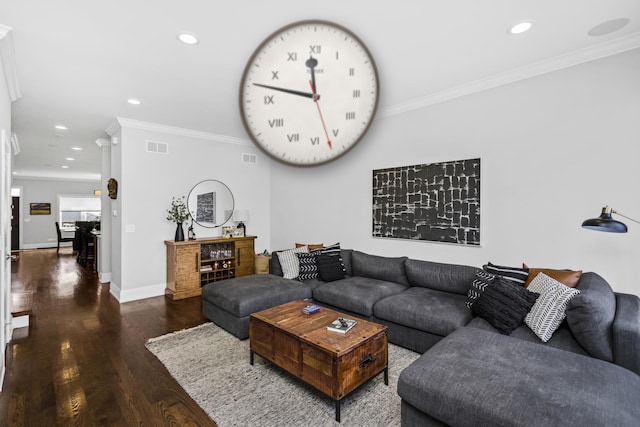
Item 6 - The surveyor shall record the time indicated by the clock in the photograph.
11:47:27
